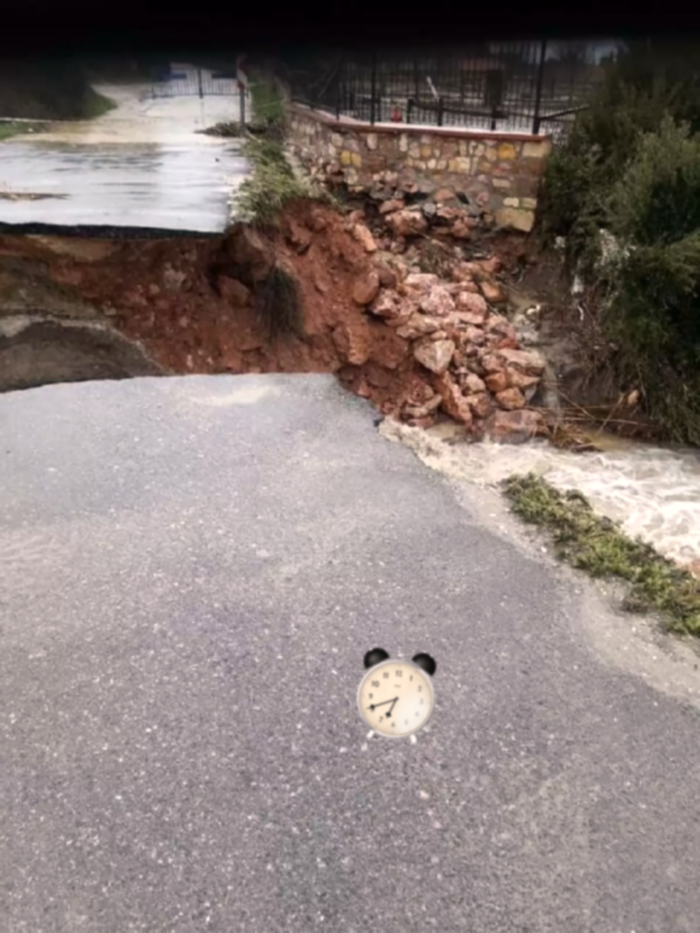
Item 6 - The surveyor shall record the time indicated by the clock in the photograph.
6:41
